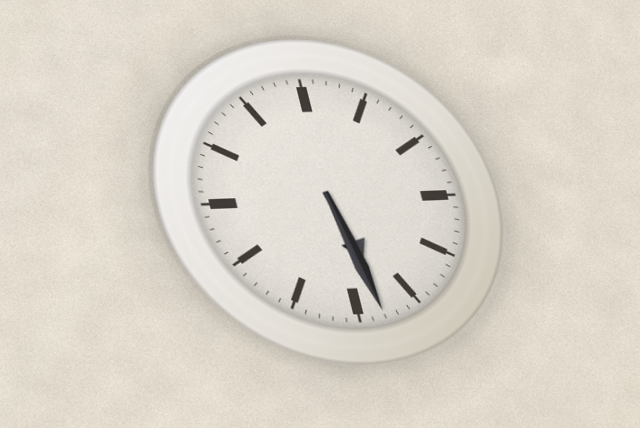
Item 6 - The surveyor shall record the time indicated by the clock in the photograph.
5:28
